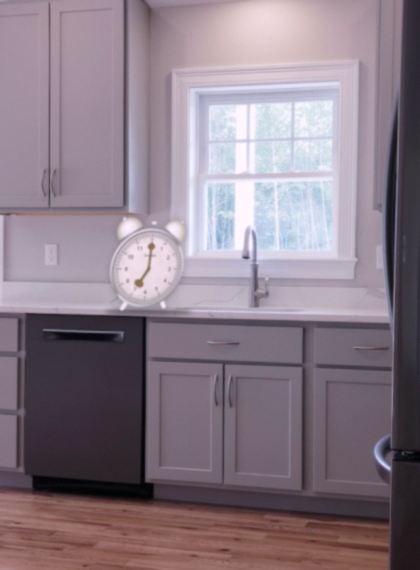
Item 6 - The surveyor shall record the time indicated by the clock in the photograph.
7:00
